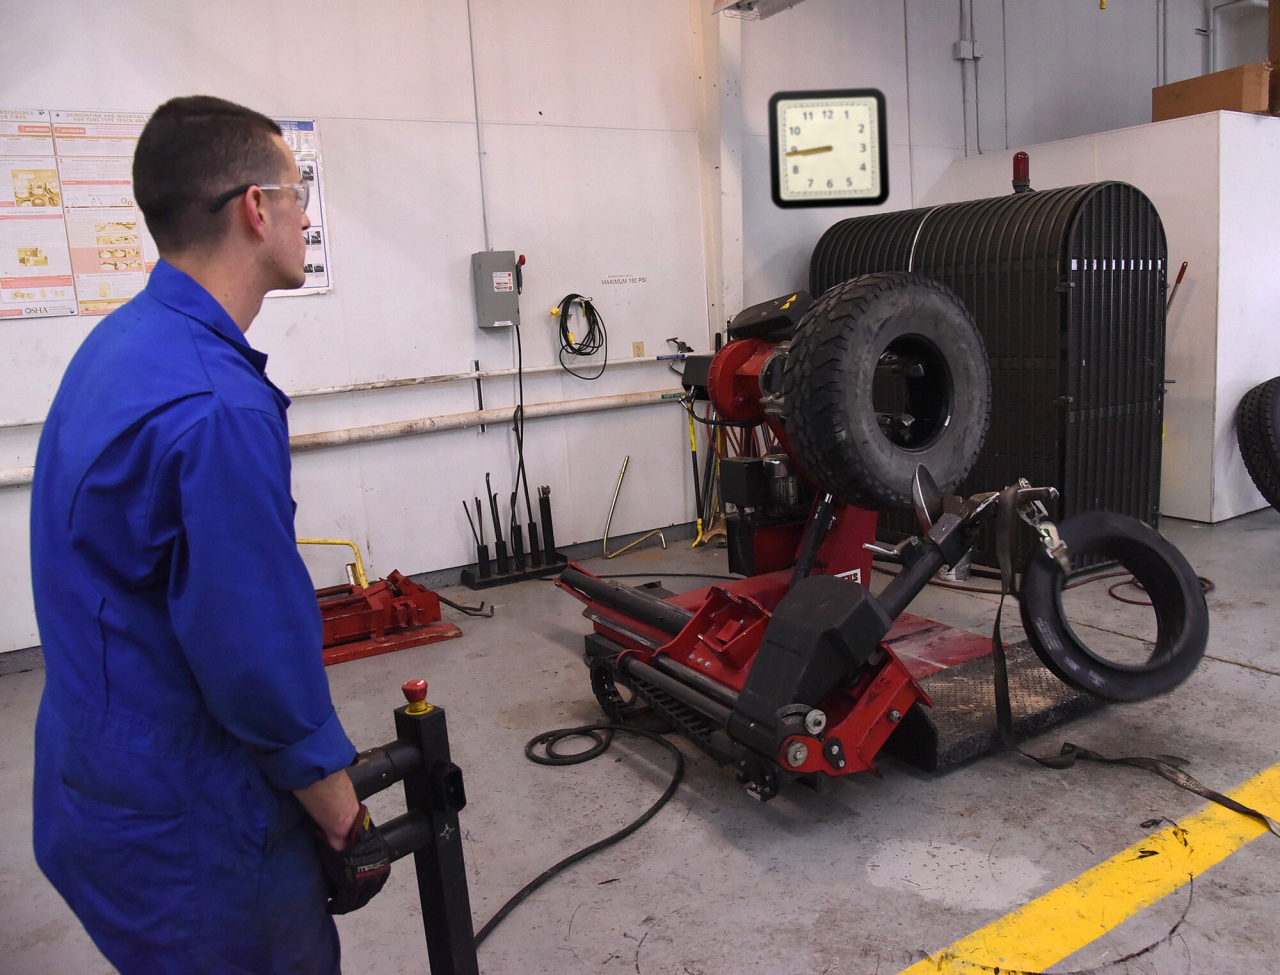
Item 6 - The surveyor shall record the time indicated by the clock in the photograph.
8:44
